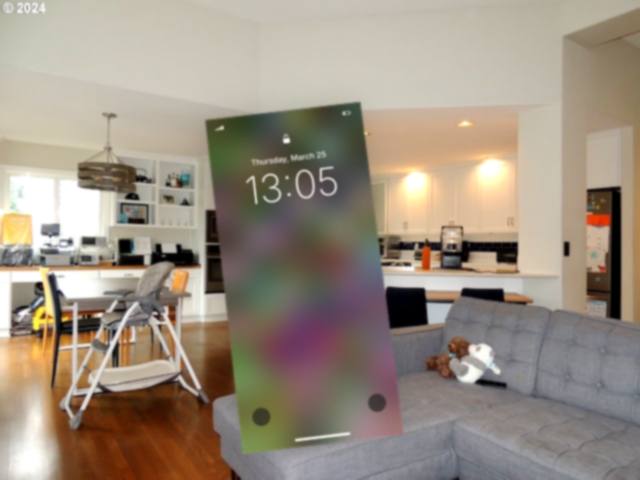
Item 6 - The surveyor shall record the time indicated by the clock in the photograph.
13:05
